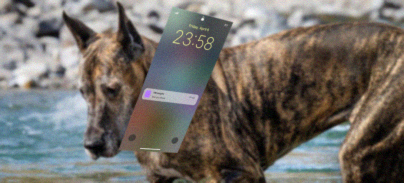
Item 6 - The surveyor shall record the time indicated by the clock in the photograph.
23:58
